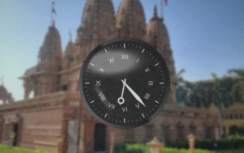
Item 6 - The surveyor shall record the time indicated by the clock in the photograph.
6:23
